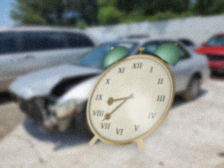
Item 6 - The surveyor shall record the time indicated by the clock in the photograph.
8:37
